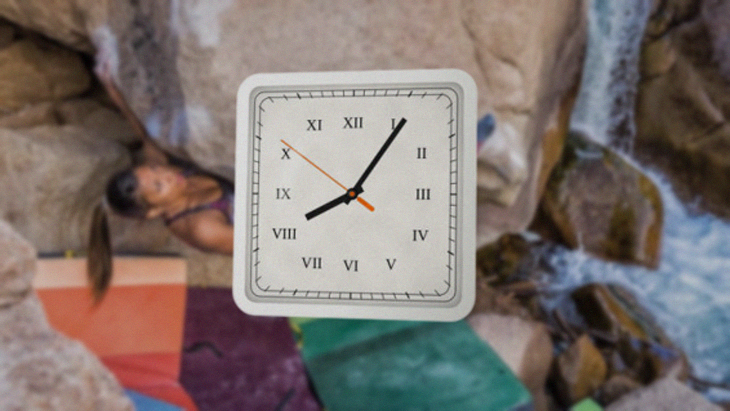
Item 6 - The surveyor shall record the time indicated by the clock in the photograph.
8:05:51
